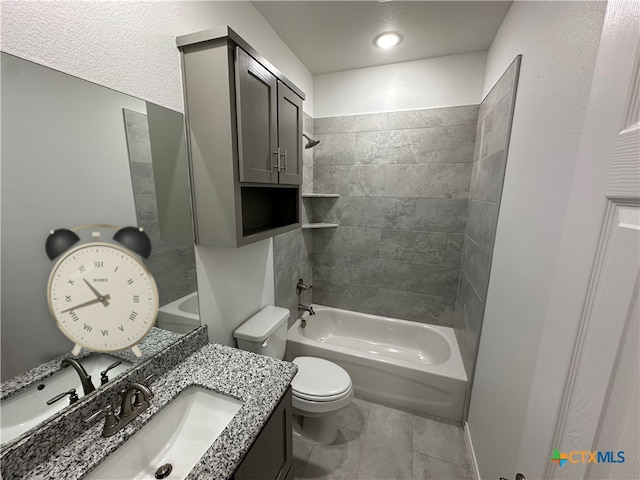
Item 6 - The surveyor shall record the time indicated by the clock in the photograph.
10:42
